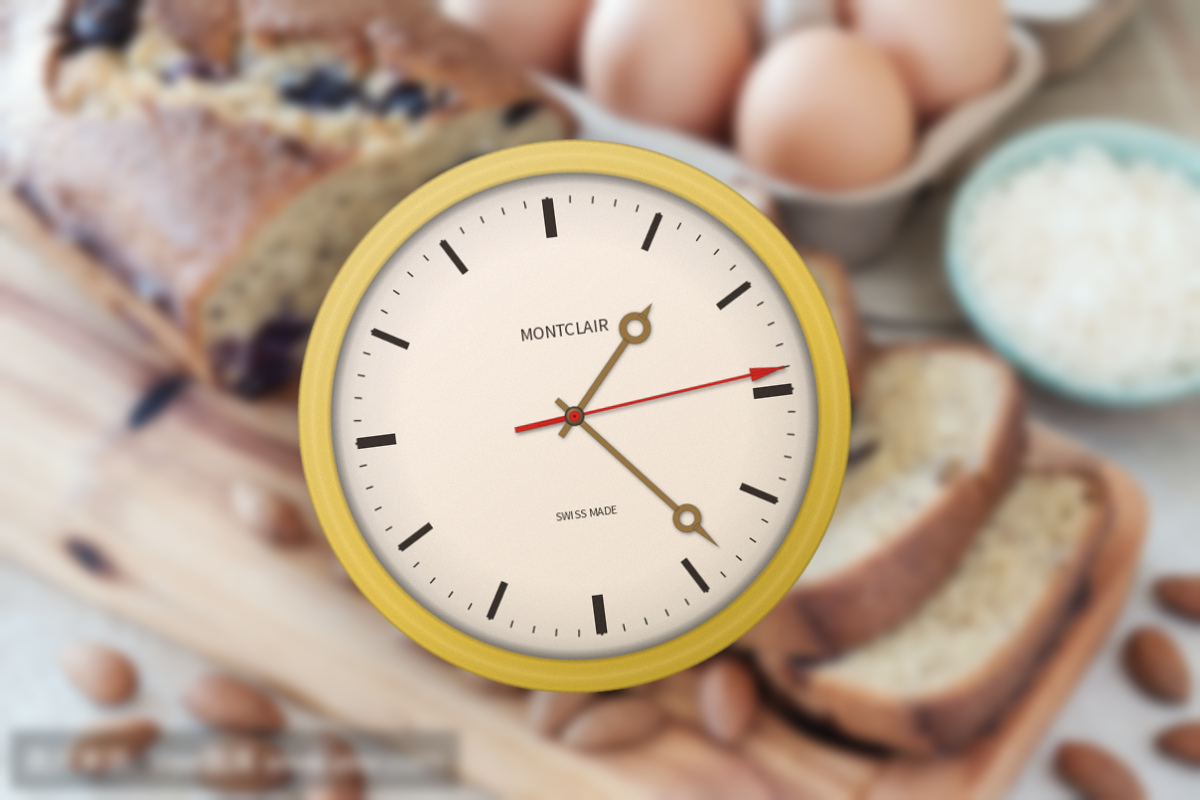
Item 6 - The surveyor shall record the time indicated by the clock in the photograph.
1:23:14
